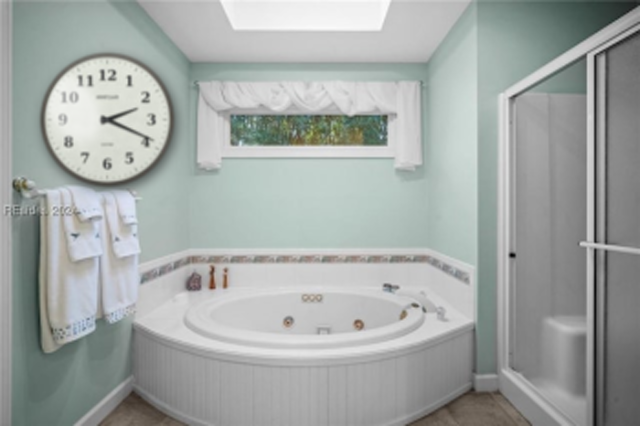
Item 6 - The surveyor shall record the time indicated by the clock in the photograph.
2:19
